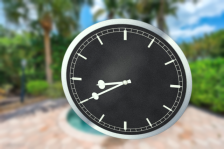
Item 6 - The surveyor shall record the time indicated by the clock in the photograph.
8:40
